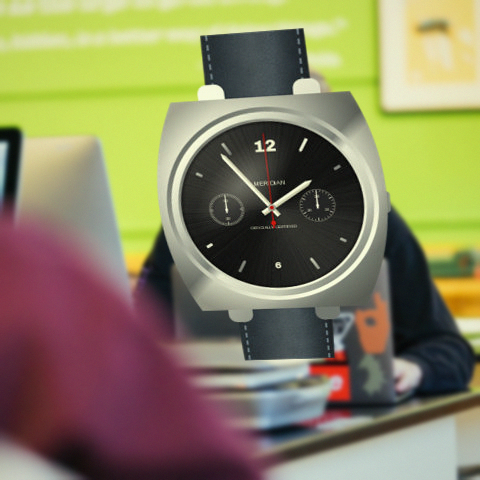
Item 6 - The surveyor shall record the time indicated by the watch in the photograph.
1:54
